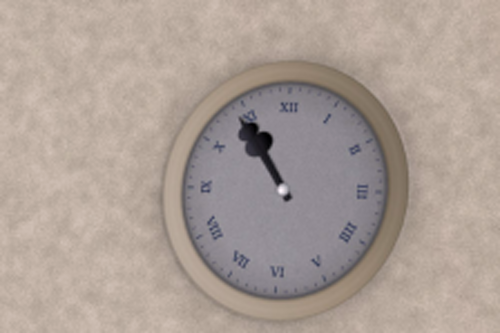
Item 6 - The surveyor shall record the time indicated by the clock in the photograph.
10:54
